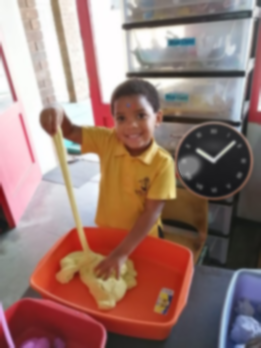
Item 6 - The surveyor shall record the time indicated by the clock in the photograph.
10:08
